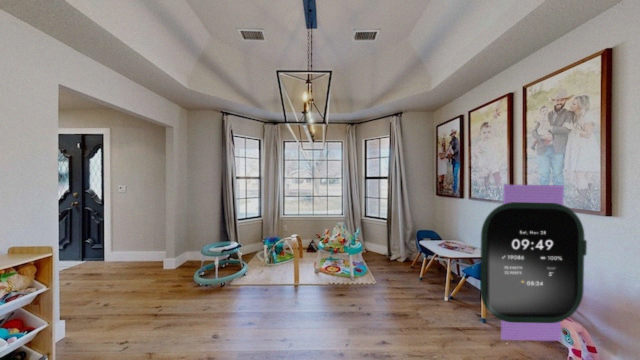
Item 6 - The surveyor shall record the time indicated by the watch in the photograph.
9:49
